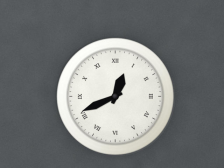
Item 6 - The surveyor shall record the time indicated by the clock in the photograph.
12:41
